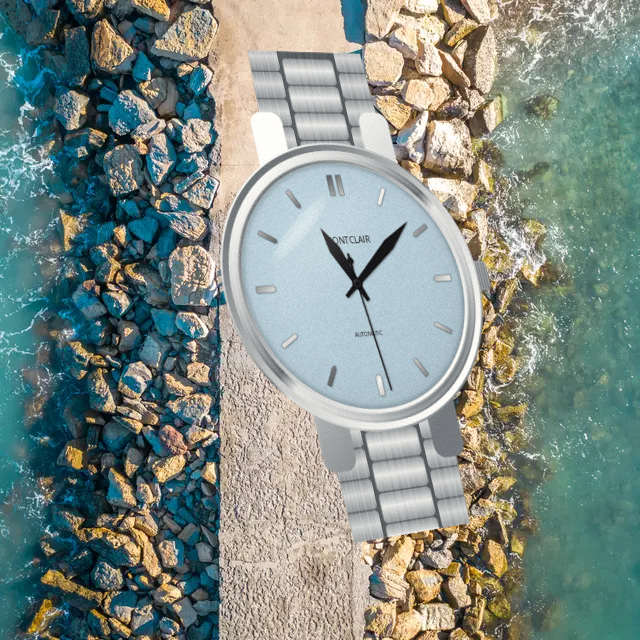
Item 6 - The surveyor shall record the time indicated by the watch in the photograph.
11:08:29
